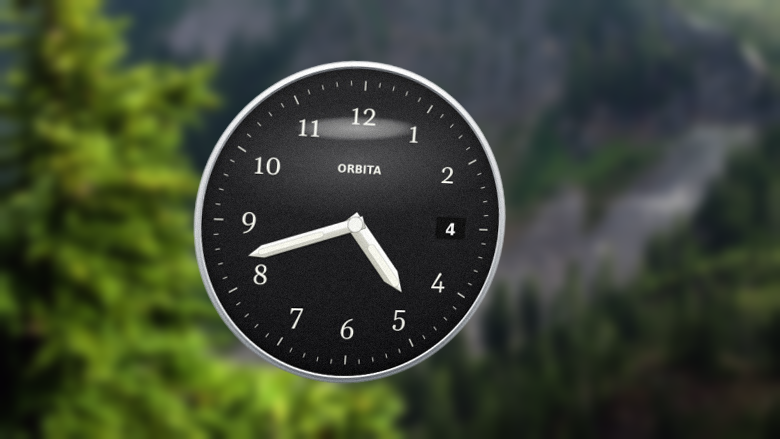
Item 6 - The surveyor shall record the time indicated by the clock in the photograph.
4:42
